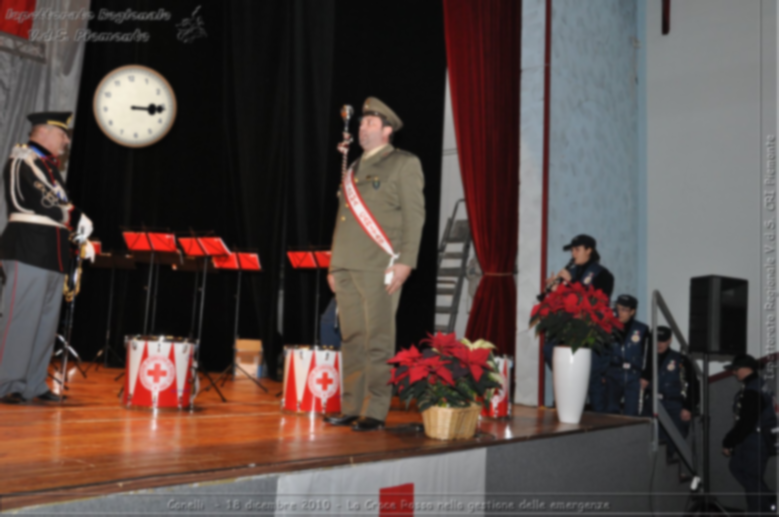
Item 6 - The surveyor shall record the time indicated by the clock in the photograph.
3:16
